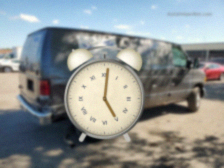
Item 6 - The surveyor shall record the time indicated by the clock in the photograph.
5:01
